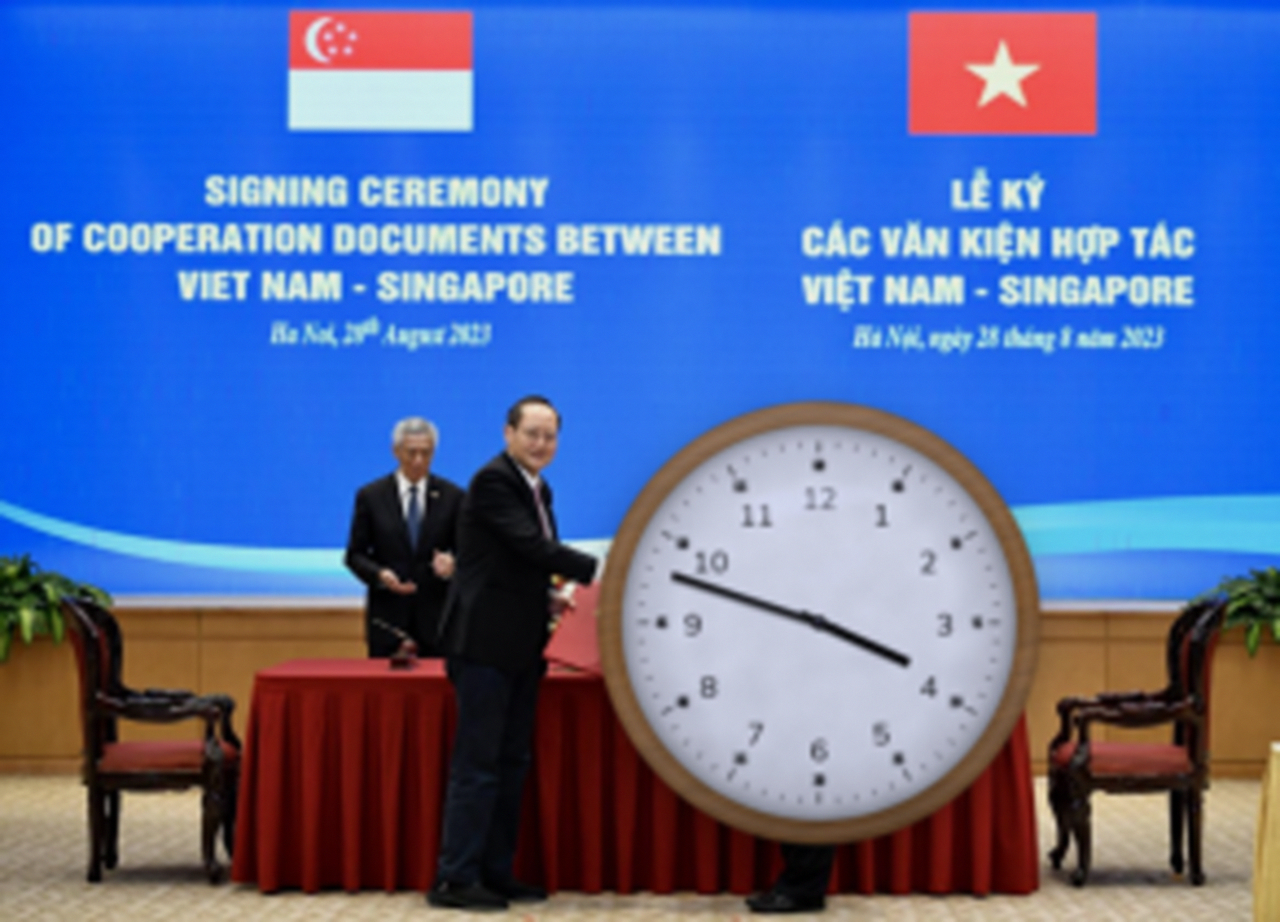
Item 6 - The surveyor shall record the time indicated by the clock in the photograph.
3:48
